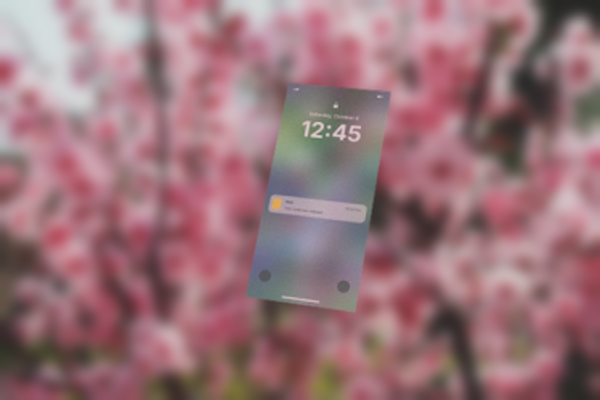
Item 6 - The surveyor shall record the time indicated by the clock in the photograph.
12:45
